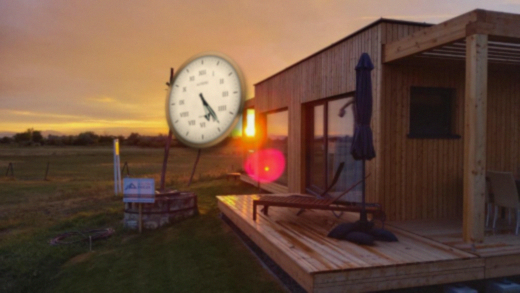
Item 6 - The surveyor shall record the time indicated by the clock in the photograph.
5:24
